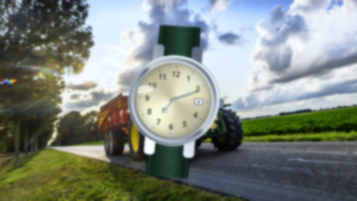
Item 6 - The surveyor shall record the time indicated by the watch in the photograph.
7:11
